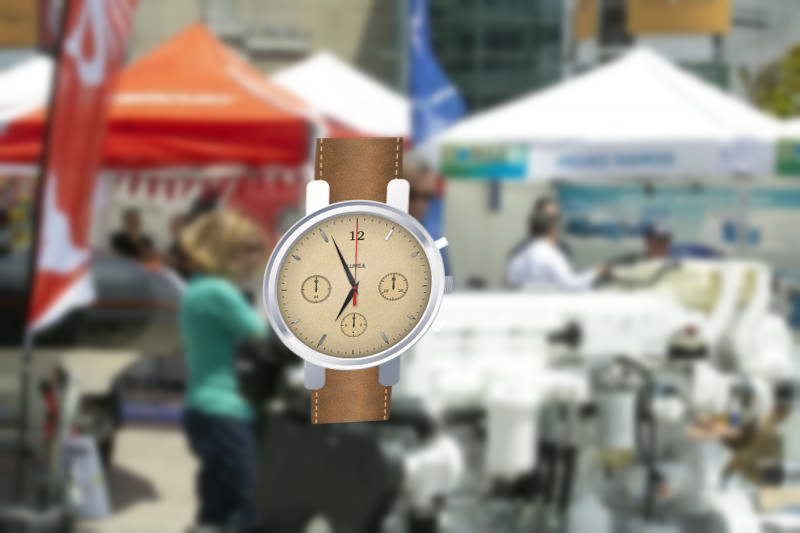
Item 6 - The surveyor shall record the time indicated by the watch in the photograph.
6:56
